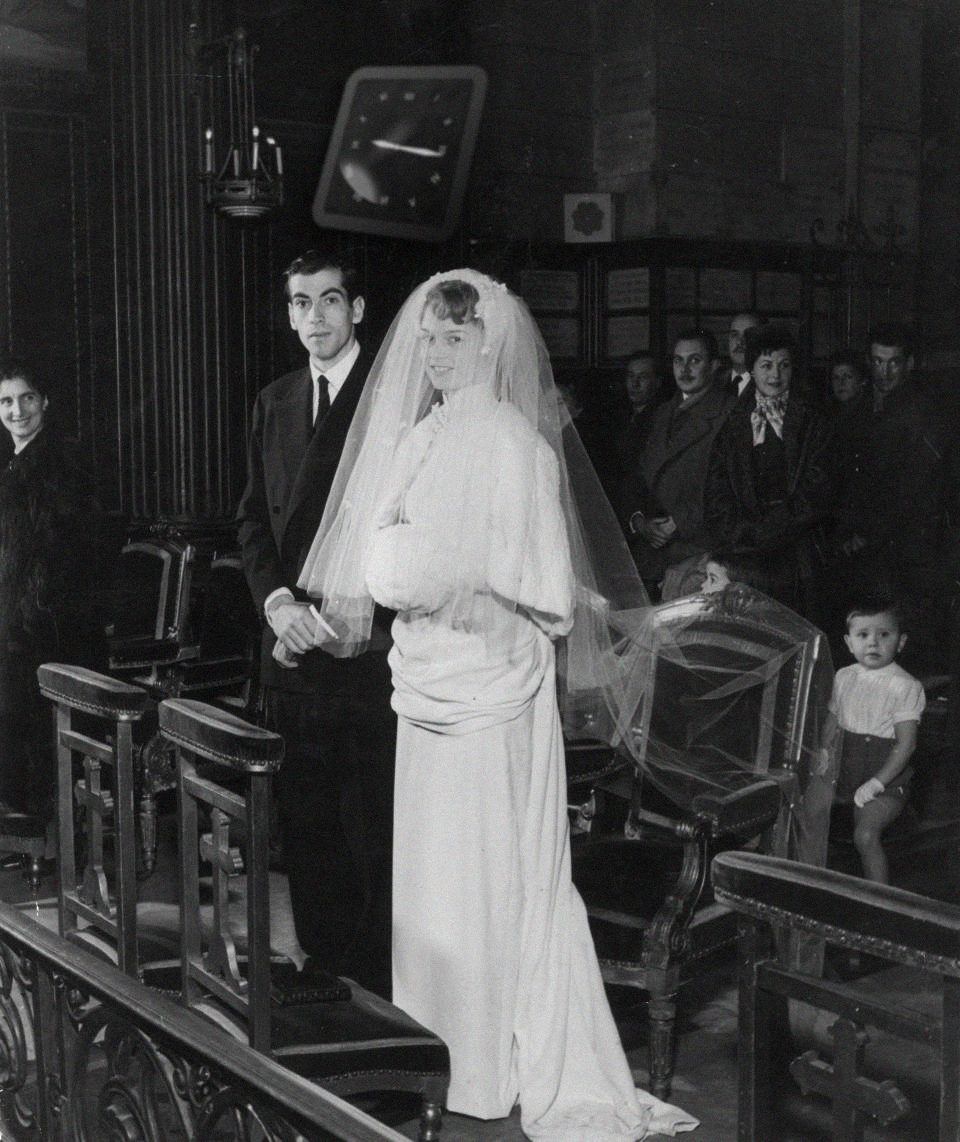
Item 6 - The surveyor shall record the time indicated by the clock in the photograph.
9:16
